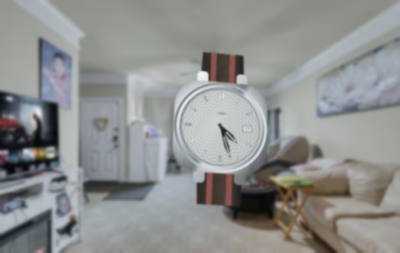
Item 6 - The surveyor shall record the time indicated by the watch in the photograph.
4:27
